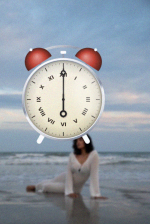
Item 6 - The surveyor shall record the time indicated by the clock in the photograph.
6:00
